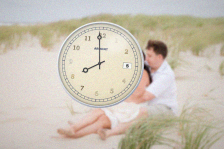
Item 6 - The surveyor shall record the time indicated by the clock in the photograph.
7:59
